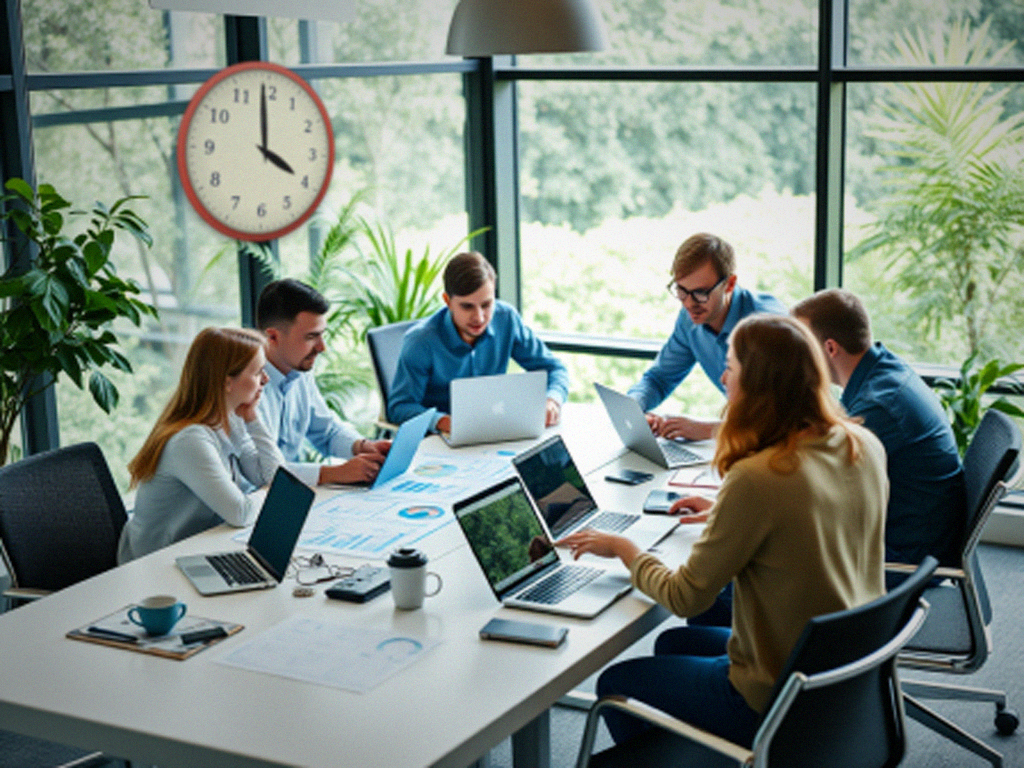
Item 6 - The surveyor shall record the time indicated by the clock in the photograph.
3:59
